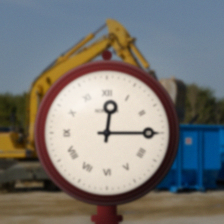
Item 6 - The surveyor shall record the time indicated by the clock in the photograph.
12:15
